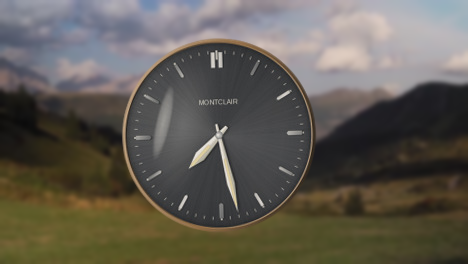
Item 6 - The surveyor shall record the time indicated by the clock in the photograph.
7:28
